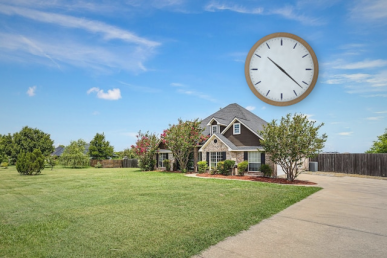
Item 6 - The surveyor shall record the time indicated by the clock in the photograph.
10:22
